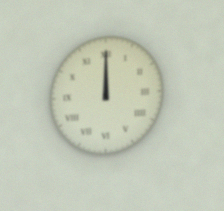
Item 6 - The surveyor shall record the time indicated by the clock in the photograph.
12:00
